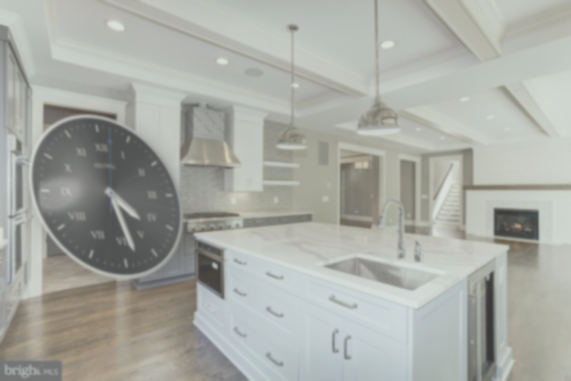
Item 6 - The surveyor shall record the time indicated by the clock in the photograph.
4:28:02
